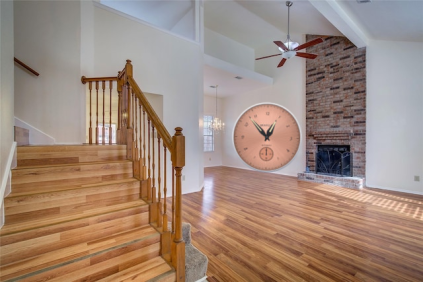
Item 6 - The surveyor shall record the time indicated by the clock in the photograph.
12:53
